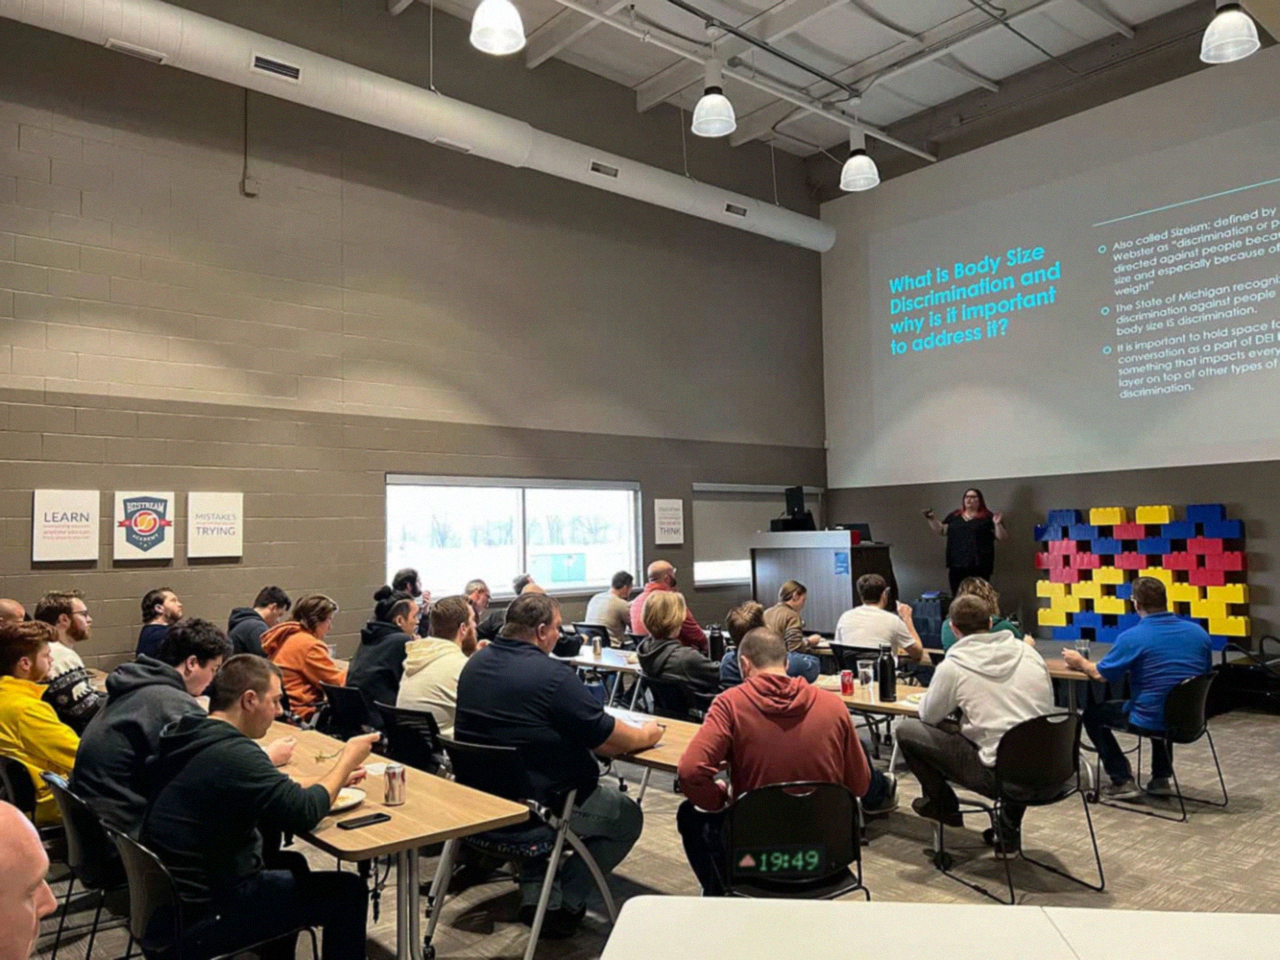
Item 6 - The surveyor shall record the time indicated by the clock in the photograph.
19:49
